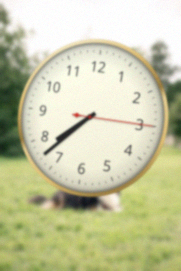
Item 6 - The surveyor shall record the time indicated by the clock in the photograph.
7:37:15
